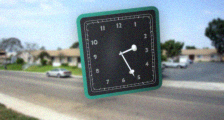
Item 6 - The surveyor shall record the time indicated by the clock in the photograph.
2:26
